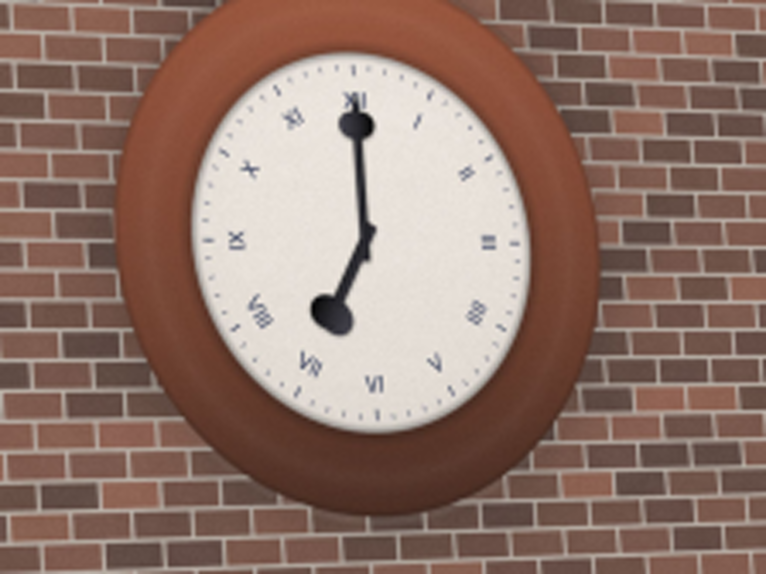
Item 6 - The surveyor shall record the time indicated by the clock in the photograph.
7:00
